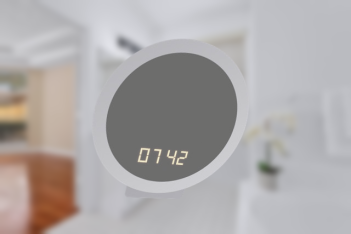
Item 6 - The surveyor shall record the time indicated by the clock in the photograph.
7:42
